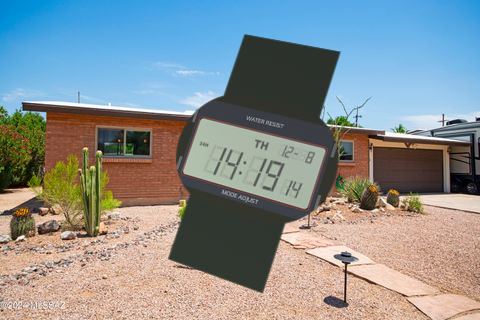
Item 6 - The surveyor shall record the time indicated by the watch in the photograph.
14:19:14
